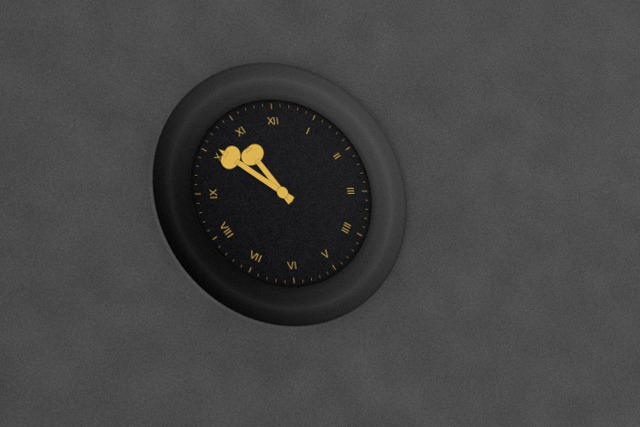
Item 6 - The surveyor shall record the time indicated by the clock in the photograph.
10:51
